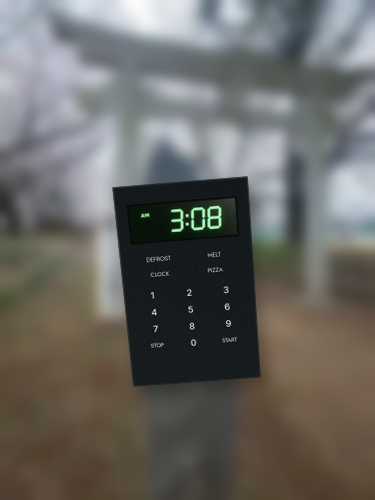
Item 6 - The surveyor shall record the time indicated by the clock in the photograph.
3:08
